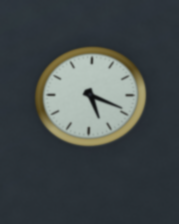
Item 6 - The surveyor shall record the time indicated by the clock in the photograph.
5:19
